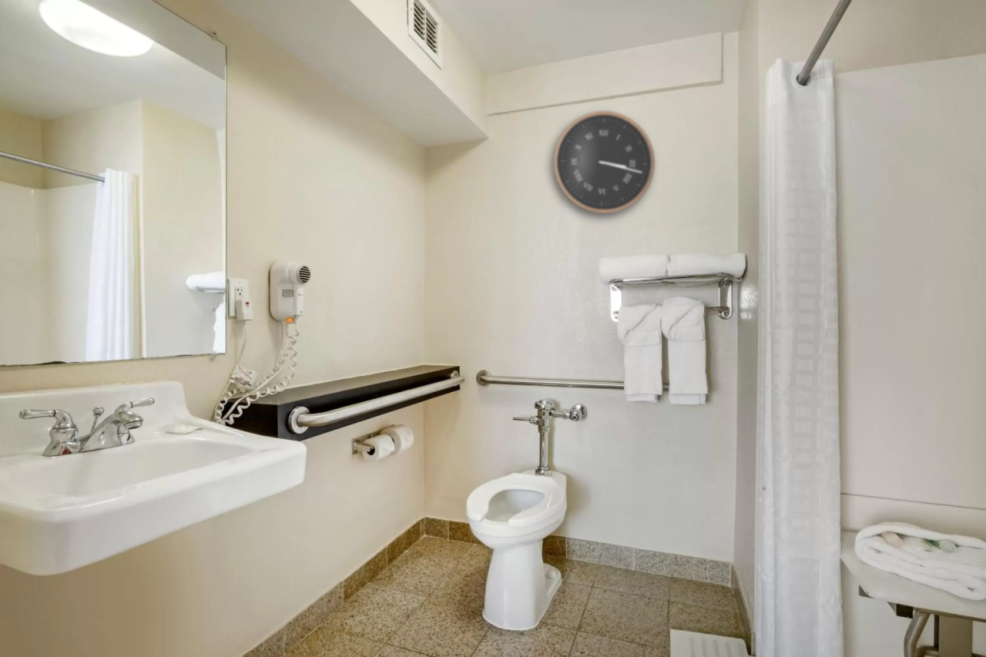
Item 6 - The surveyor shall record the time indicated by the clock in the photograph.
3:17
